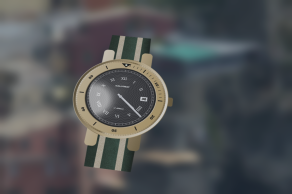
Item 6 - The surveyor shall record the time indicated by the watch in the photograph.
4:22
